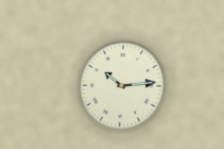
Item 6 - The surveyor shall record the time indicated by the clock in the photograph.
10:14
